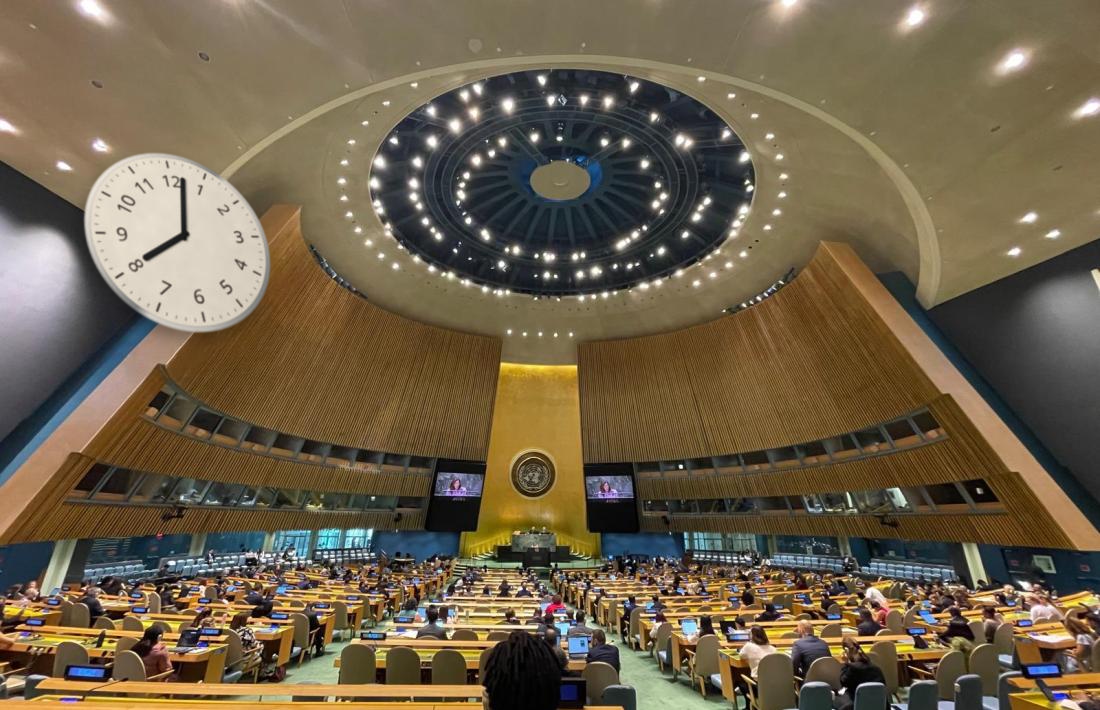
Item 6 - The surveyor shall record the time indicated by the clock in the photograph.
8:02
